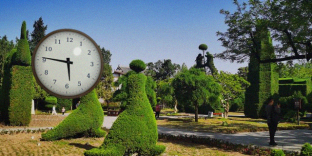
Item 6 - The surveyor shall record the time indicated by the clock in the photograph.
5:46
